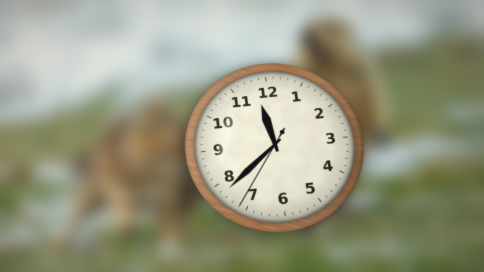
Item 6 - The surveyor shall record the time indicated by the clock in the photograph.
11:38:36
